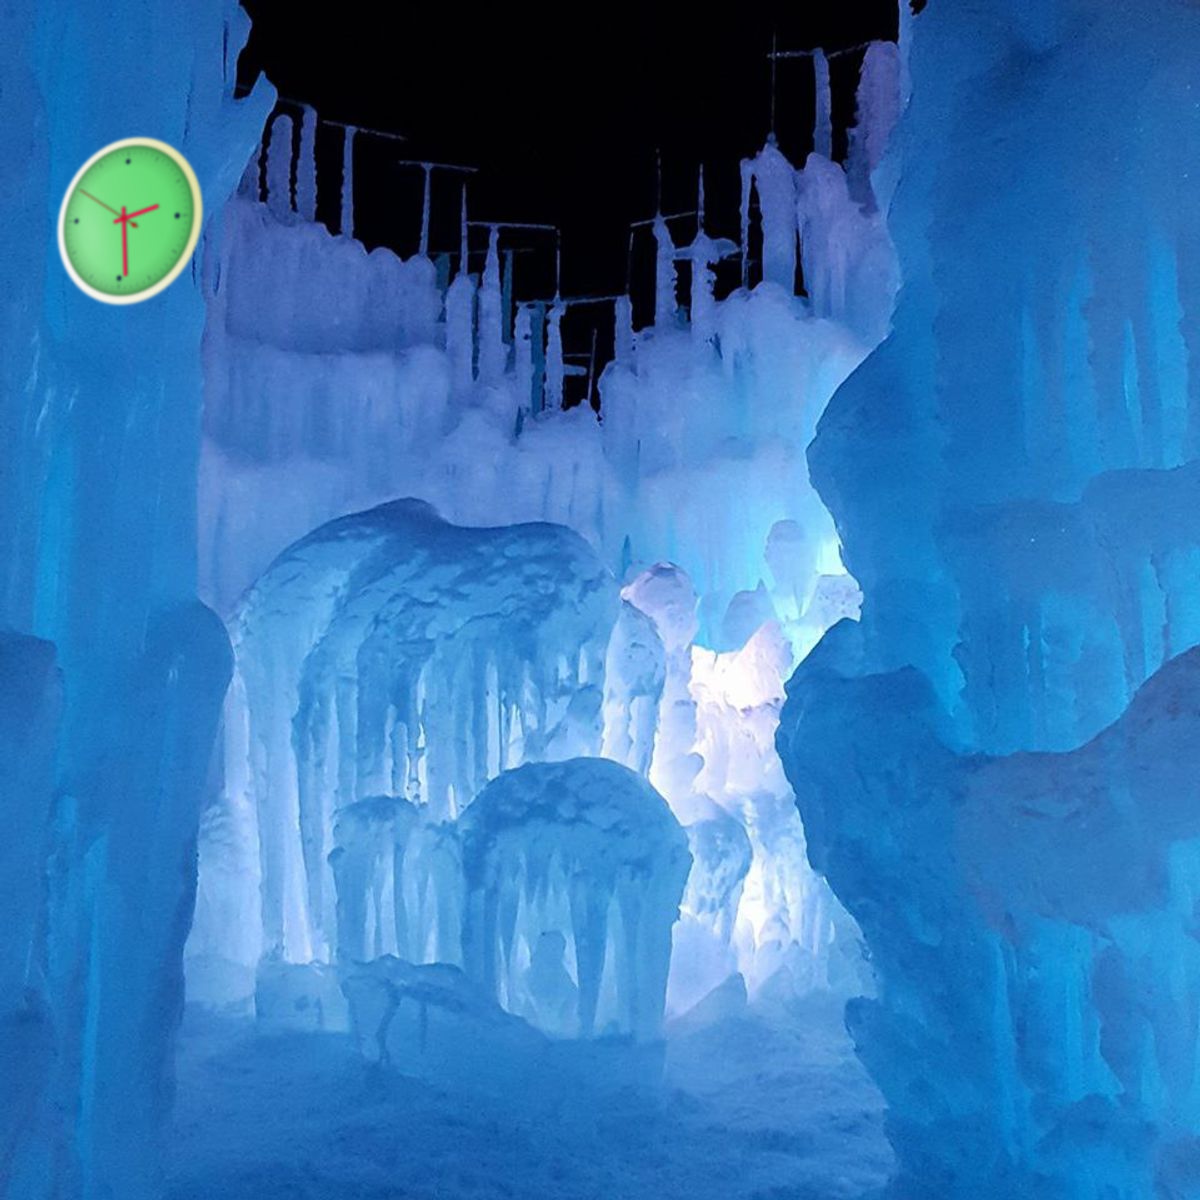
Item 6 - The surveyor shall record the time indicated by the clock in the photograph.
2:28:50
